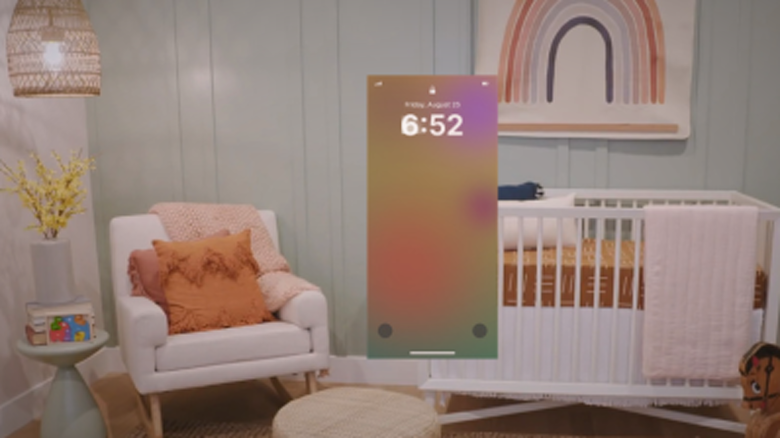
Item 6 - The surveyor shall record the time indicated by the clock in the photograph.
6:52
